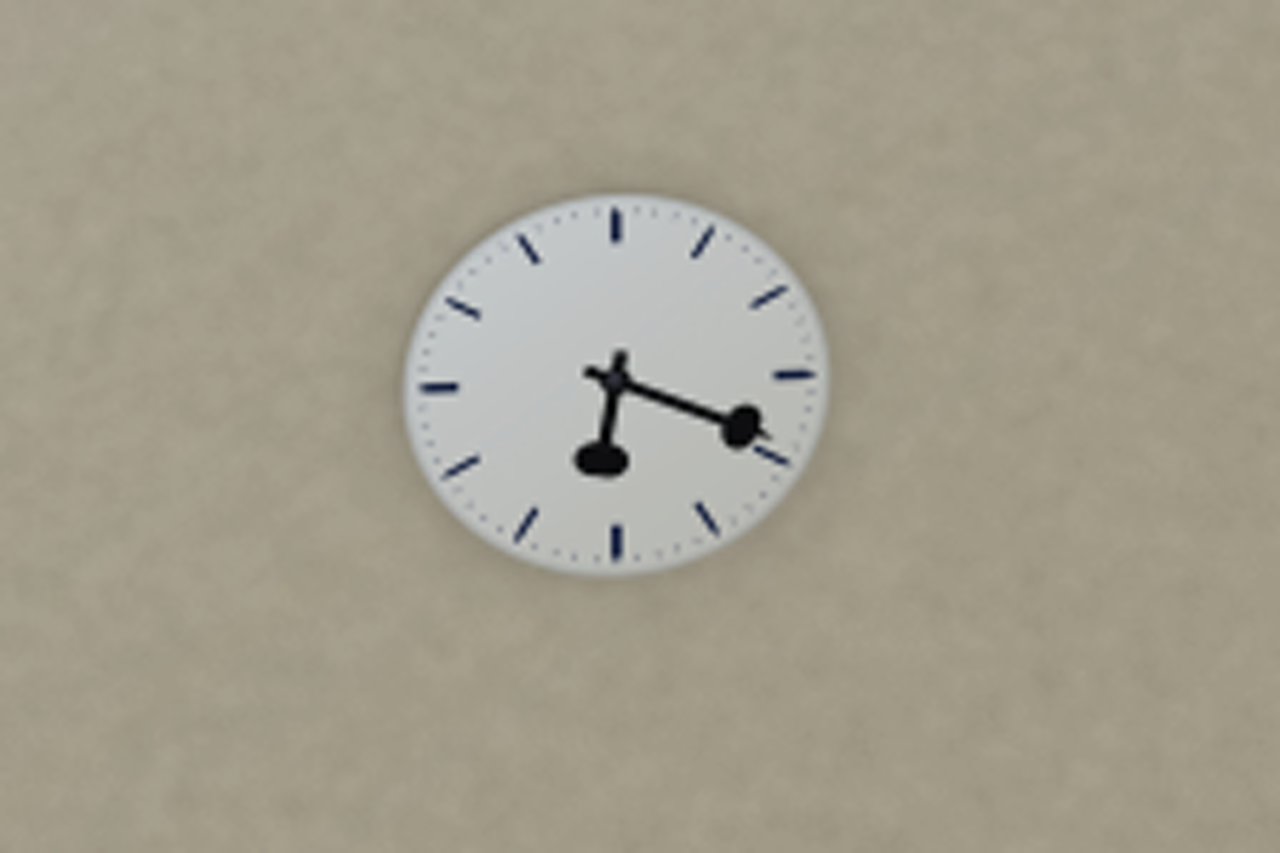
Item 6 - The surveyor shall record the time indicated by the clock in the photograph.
6:19
